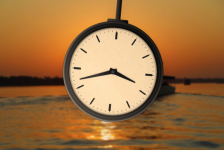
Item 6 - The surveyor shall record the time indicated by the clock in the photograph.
3:42
